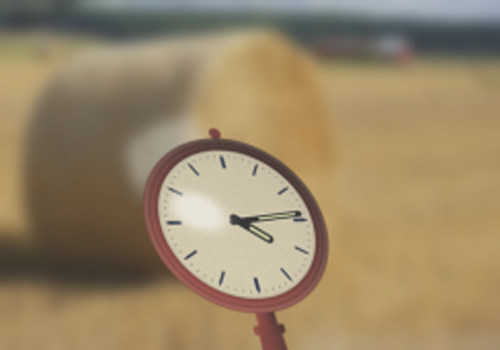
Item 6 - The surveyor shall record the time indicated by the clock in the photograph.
4:14
